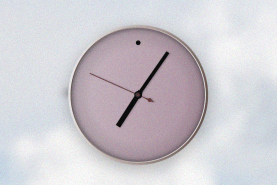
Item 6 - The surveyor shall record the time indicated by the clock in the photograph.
7:05:49
